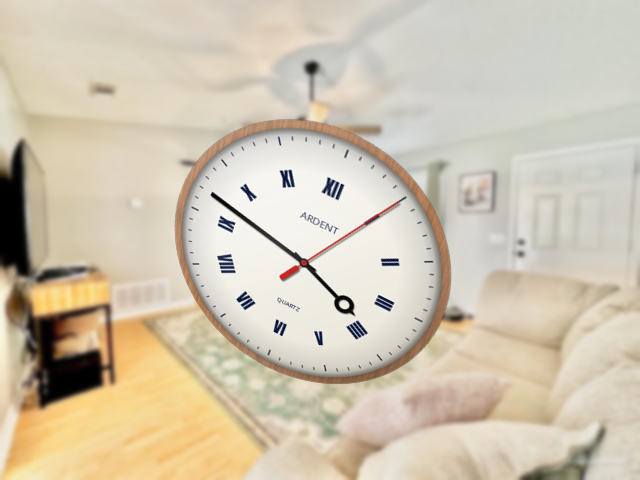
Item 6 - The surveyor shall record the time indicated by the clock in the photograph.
3:47:05
